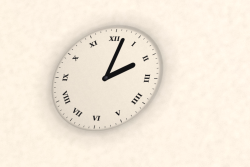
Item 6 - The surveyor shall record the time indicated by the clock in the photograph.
2:02
